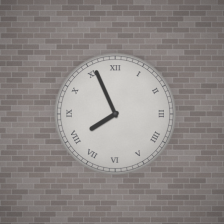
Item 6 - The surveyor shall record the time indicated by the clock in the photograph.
7:56
